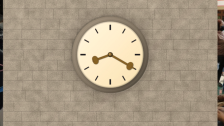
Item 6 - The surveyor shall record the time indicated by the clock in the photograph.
8:20
